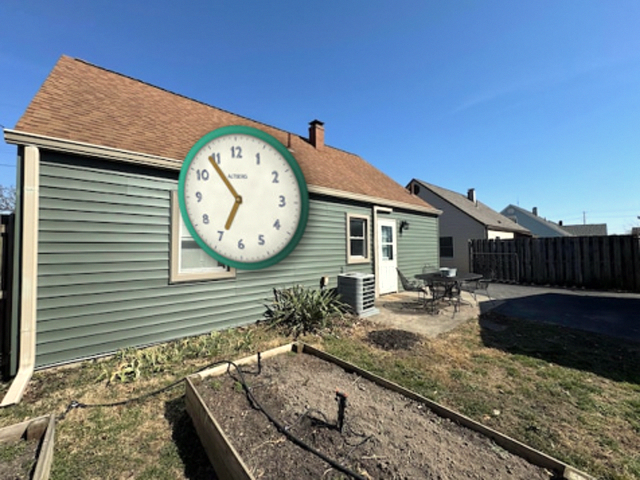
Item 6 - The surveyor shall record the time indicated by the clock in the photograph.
6:54
